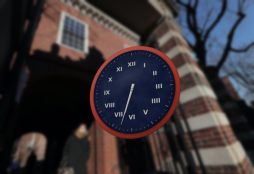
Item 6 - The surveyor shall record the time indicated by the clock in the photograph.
6:33
